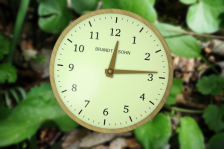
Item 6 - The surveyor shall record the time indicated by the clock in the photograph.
12:14
